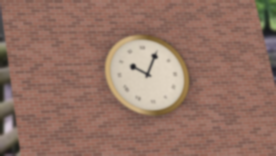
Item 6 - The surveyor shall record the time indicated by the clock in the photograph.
10:05
